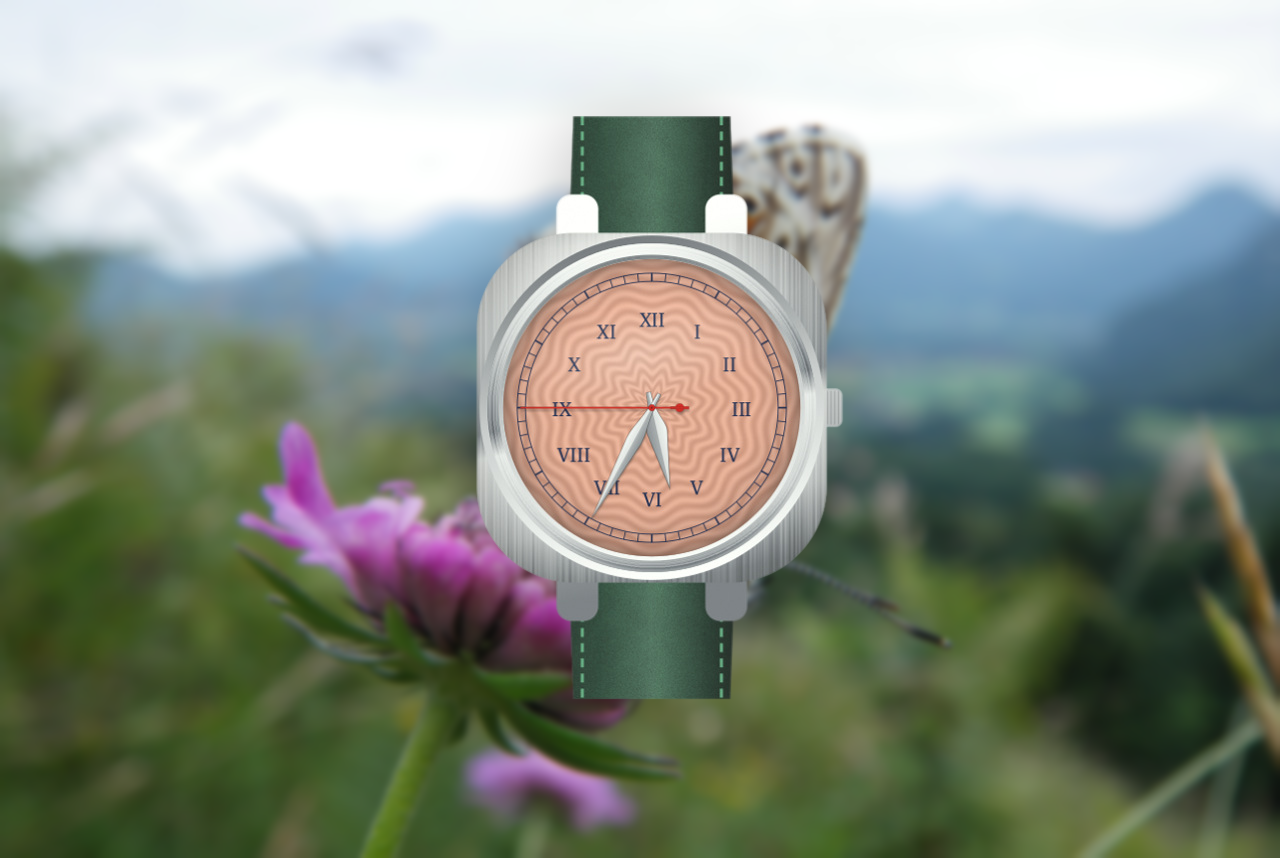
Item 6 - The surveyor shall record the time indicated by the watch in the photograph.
5:34:45
